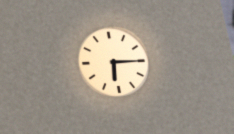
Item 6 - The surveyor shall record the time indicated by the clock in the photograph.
6:15
